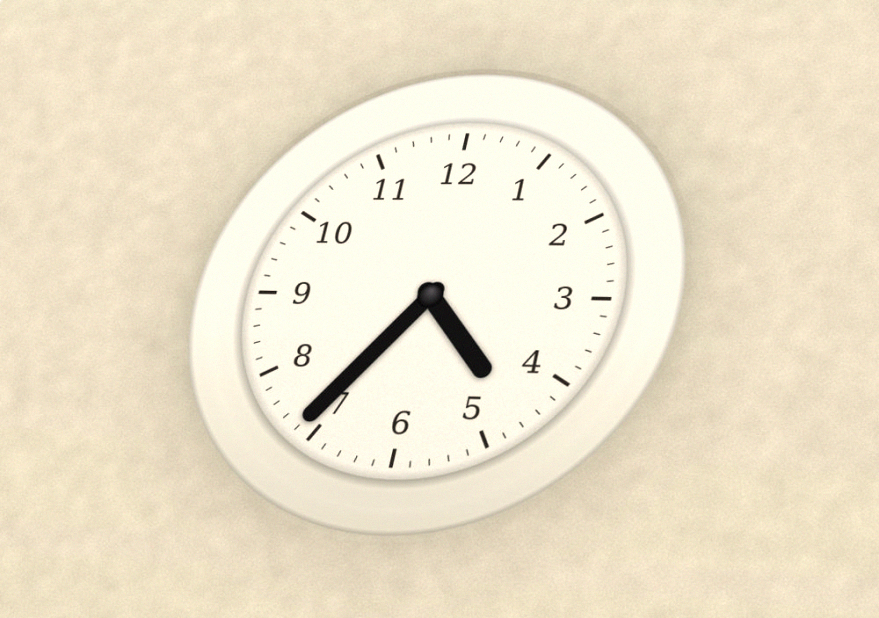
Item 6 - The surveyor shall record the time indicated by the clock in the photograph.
4:36
